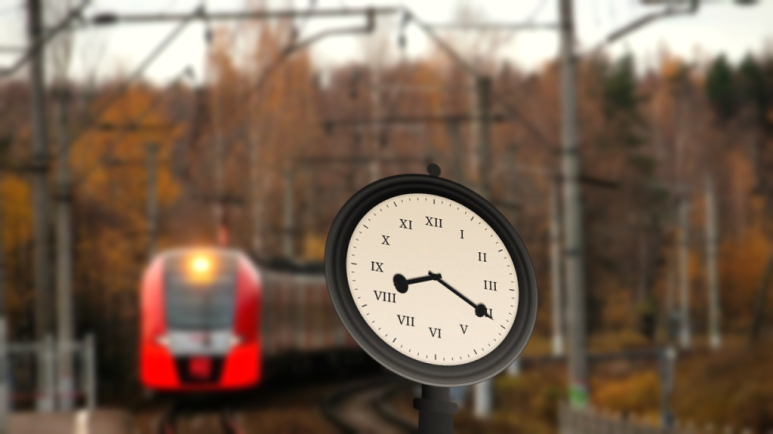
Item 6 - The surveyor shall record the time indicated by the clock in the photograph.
8:20
